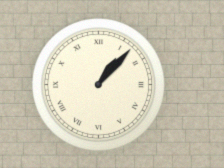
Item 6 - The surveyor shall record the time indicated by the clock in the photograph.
1:07
